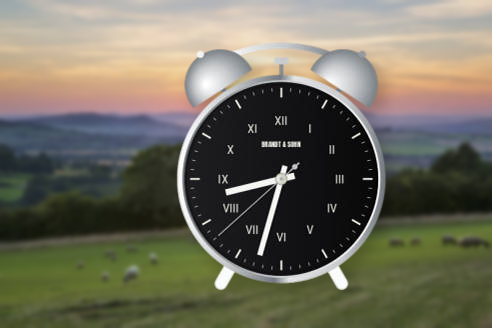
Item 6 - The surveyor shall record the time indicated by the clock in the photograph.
8:32:38
